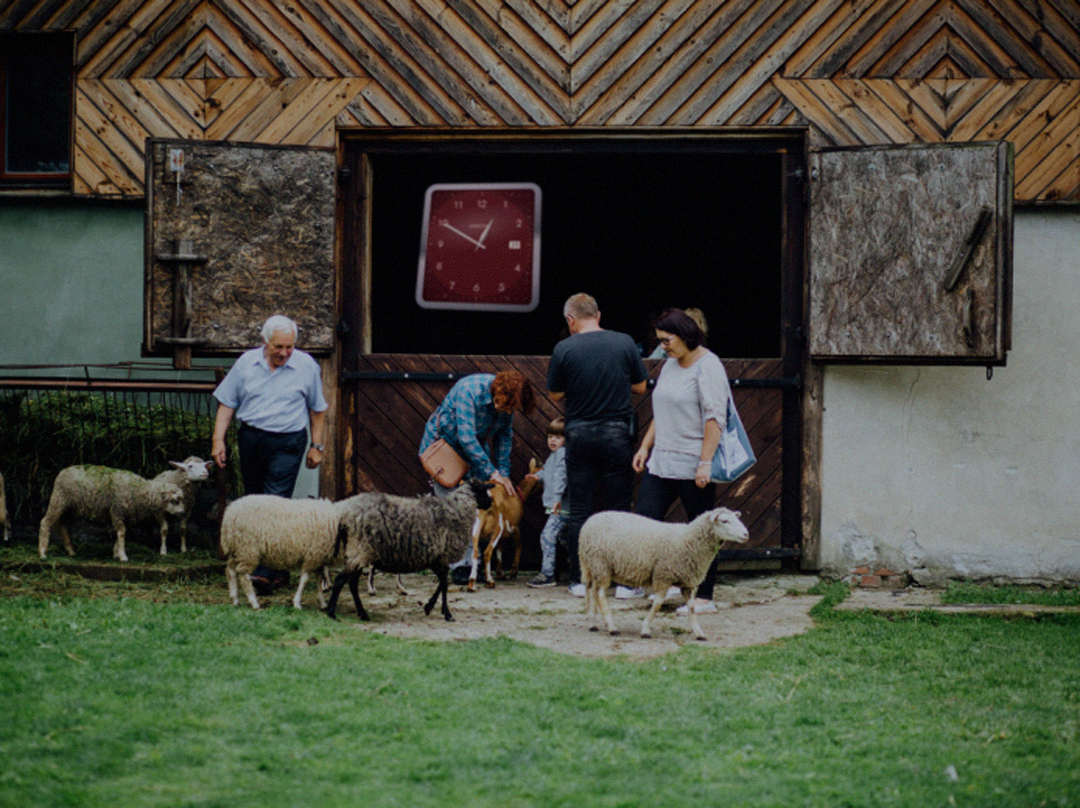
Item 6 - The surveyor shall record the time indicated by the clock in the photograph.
12:50
